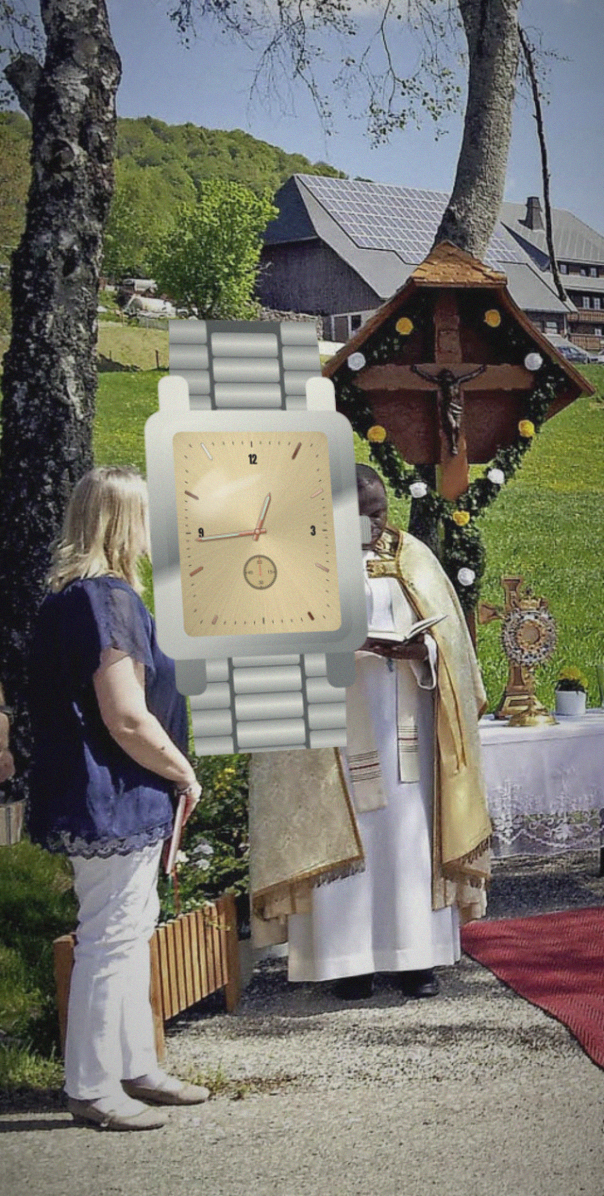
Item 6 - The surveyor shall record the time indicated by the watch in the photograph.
12:44
